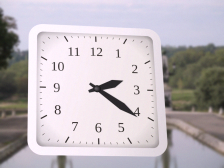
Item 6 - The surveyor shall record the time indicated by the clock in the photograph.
2:21
